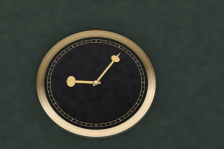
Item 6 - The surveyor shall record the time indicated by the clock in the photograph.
9:06
